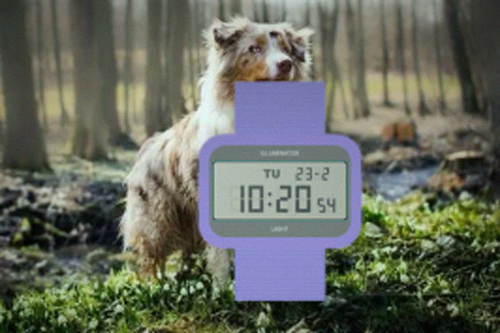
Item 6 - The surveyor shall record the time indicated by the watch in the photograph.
10:20:54
